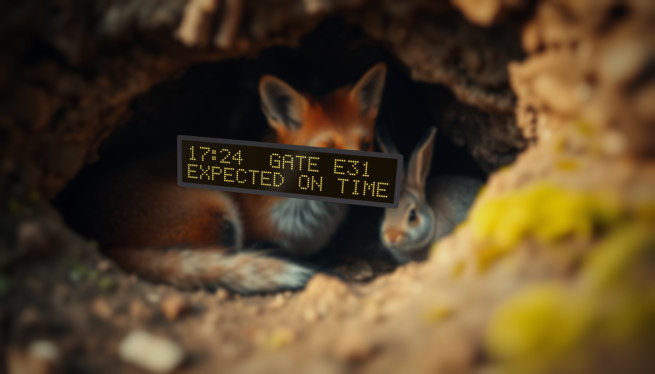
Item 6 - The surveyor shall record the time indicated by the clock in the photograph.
17:24
